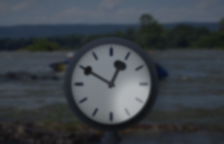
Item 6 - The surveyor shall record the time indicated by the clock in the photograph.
12:50
